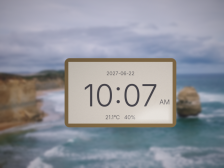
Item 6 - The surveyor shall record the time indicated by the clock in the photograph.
10:07
